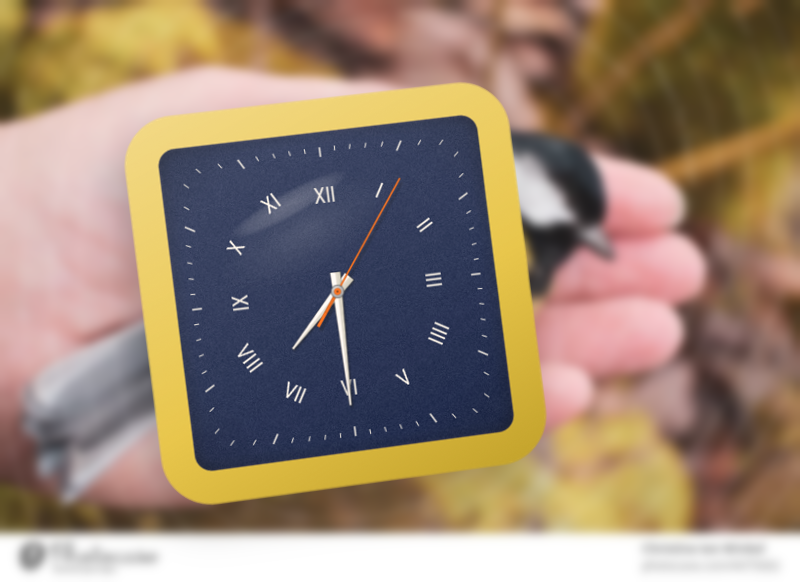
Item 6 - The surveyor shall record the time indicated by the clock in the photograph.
7:30:06
